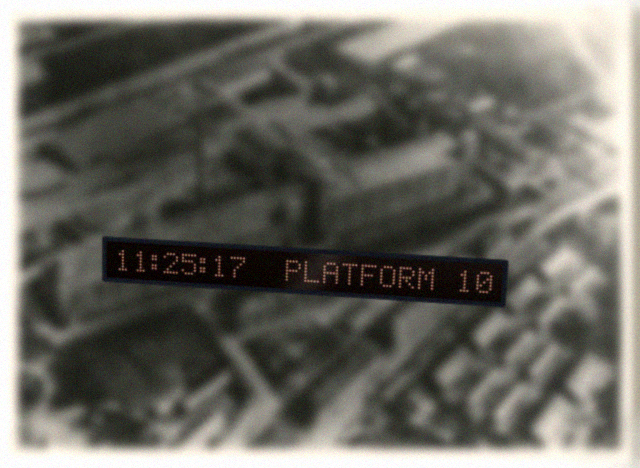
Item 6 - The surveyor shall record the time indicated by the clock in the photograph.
11:25:17
